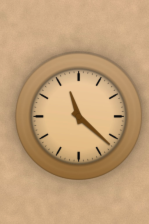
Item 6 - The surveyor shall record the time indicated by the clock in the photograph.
11:22
